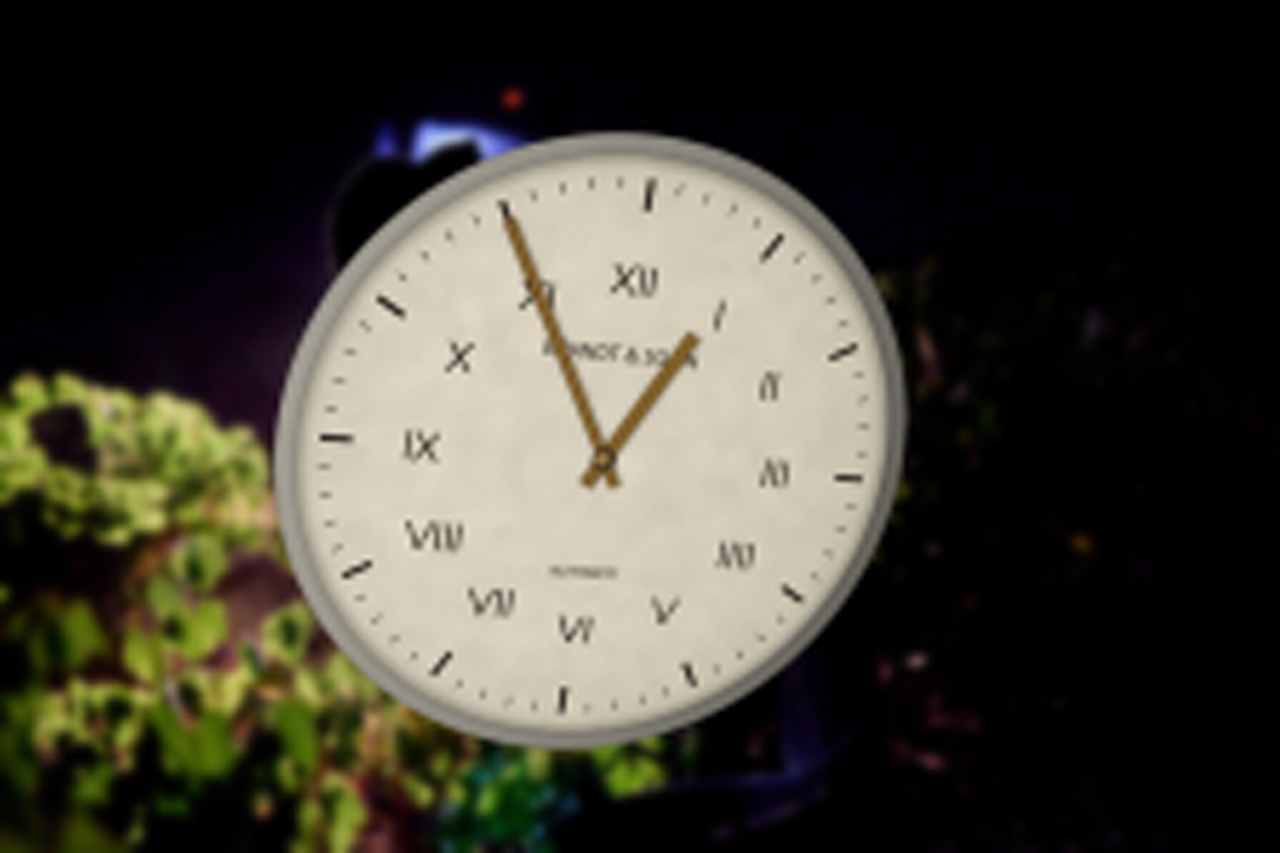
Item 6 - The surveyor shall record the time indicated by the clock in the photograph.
12:55
